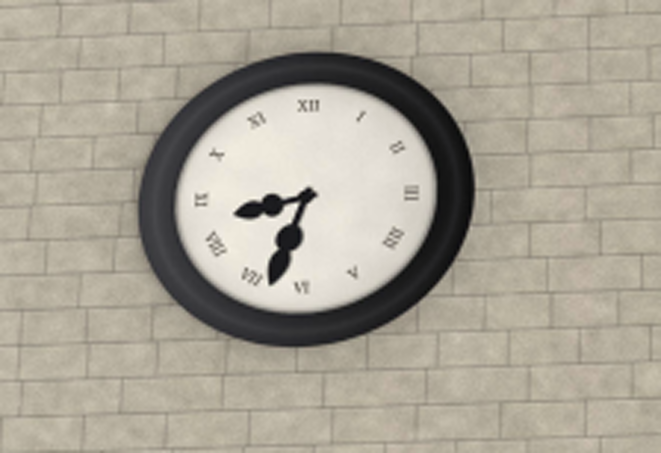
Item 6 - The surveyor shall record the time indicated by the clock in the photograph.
8:33
